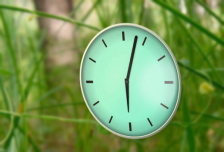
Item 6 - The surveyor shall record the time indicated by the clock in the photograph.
6:03
